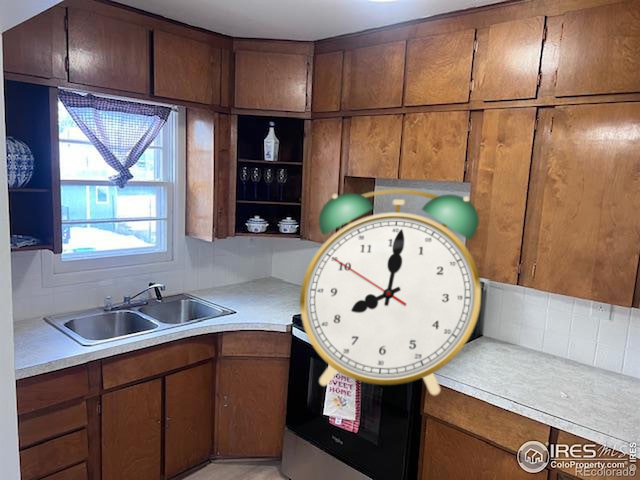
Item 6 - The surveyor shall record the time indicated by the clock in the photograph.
8:00:50
